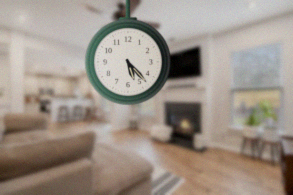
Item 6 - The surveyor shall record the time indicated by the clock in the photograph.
5:23
